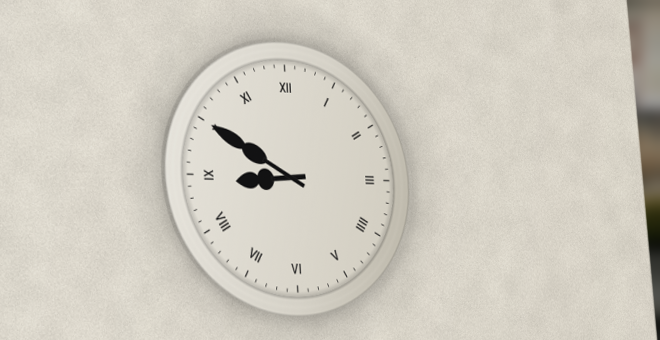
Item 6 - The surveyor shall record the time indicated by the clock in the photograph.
8:50
